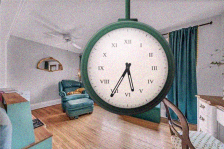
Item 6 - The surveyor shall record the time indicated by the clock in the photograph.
5:35
